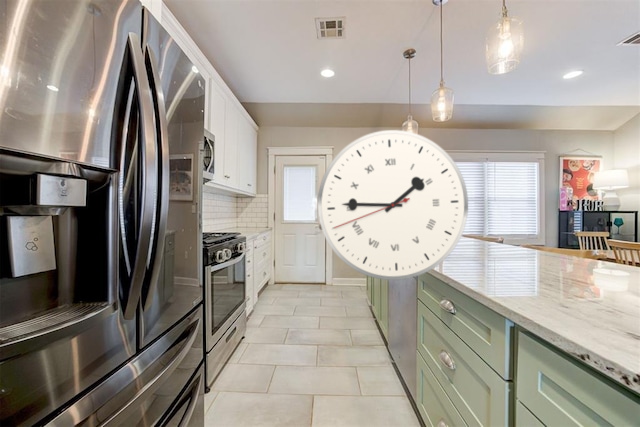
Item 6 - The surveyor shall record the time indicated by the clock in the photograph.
1:45:42
